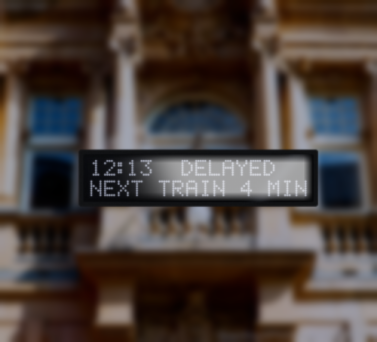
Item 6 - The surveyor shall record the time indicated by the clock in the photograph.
12:13
